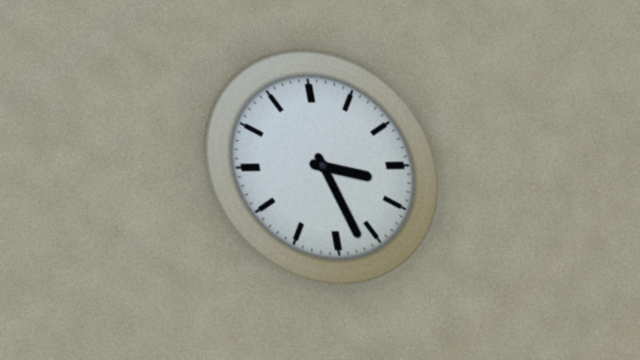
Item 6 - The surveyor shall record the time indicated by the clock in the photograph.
3:27
